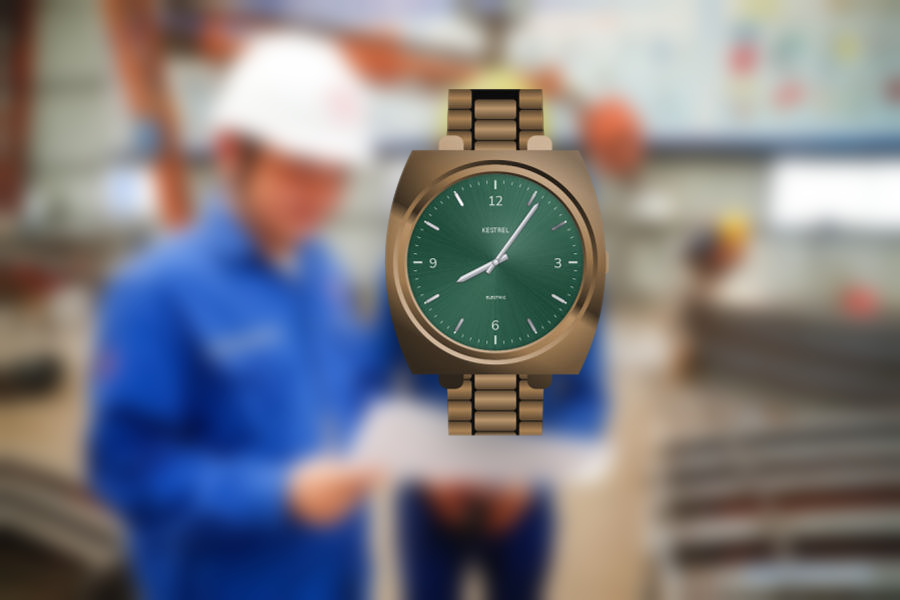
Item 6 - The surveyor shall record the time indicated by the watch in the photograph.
8:06
